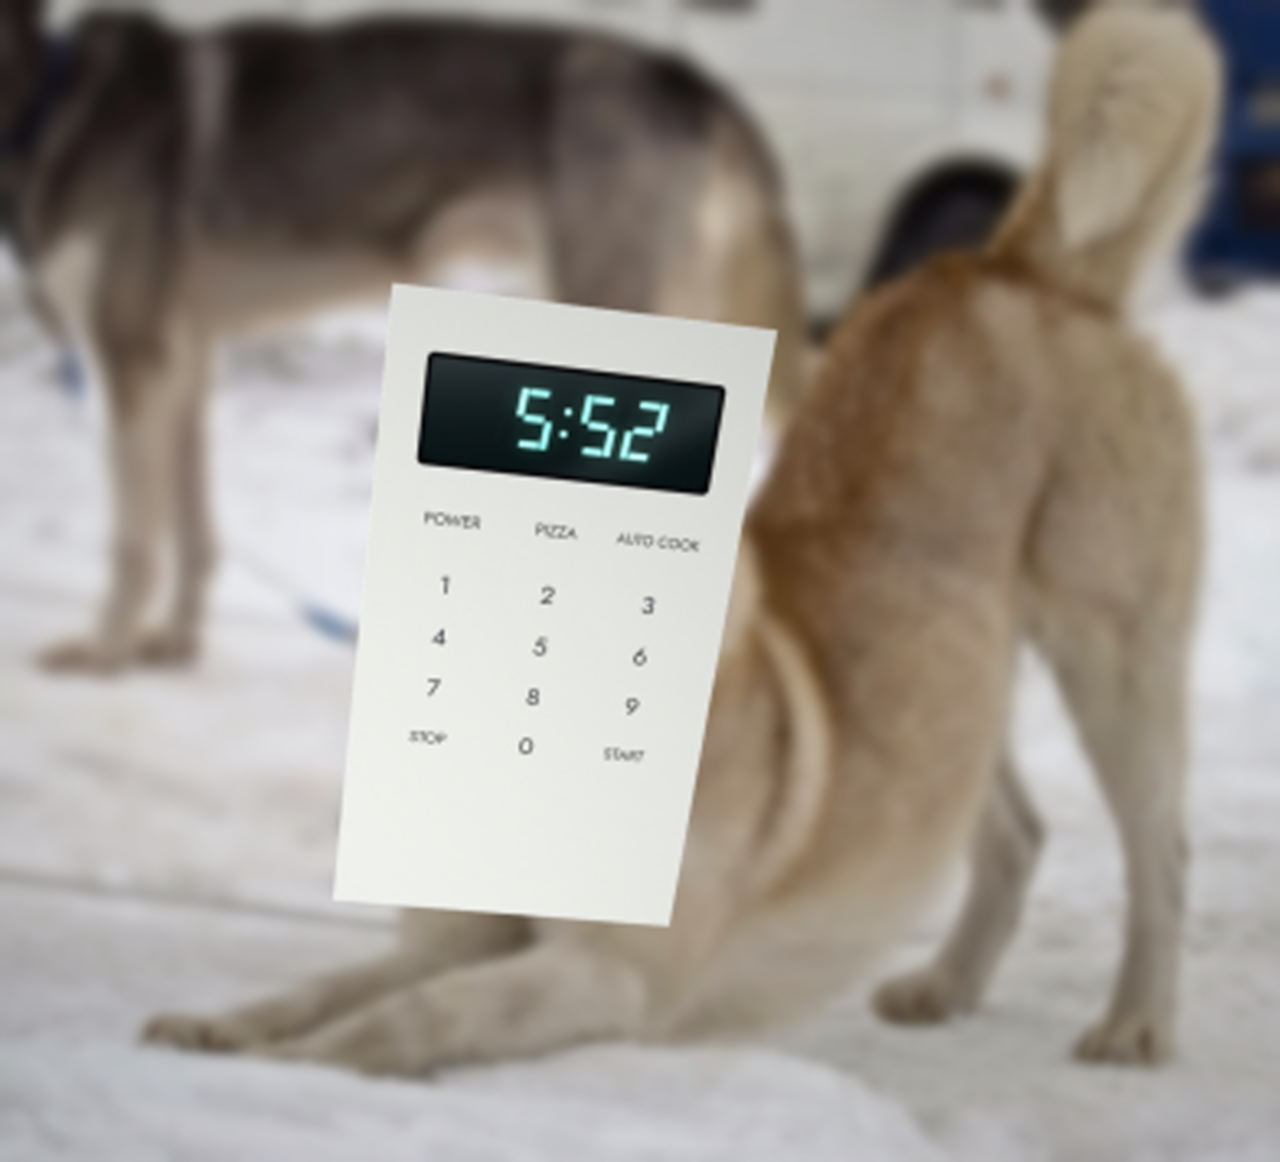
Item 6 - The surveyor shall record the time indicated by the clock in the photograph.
5:52
